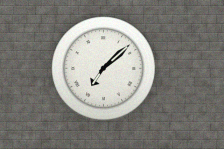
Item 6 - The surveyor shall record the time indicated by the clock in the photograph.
7:08
